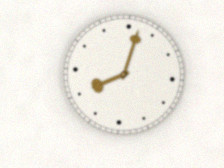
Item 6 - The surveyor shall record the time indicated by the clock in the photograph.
8:02
